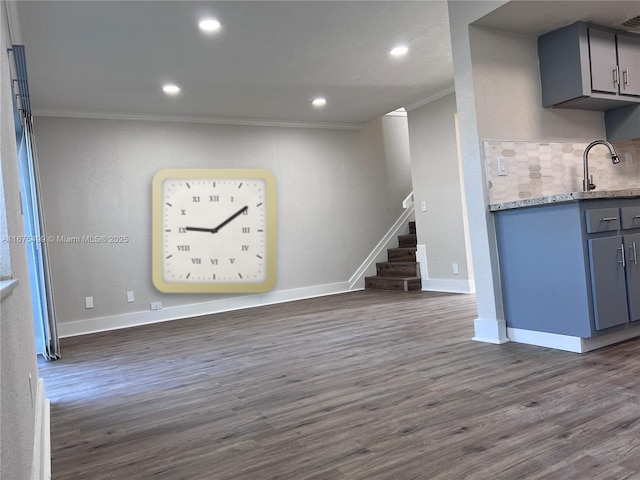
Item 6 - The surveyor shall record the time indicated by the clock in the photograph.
9:09
